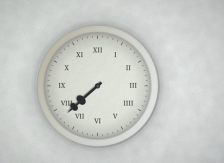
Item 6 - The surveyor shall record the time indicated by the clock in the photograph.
7:38
